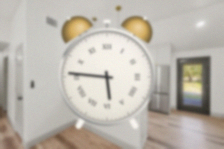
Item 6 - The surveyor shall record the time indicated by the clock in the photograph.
5:46
